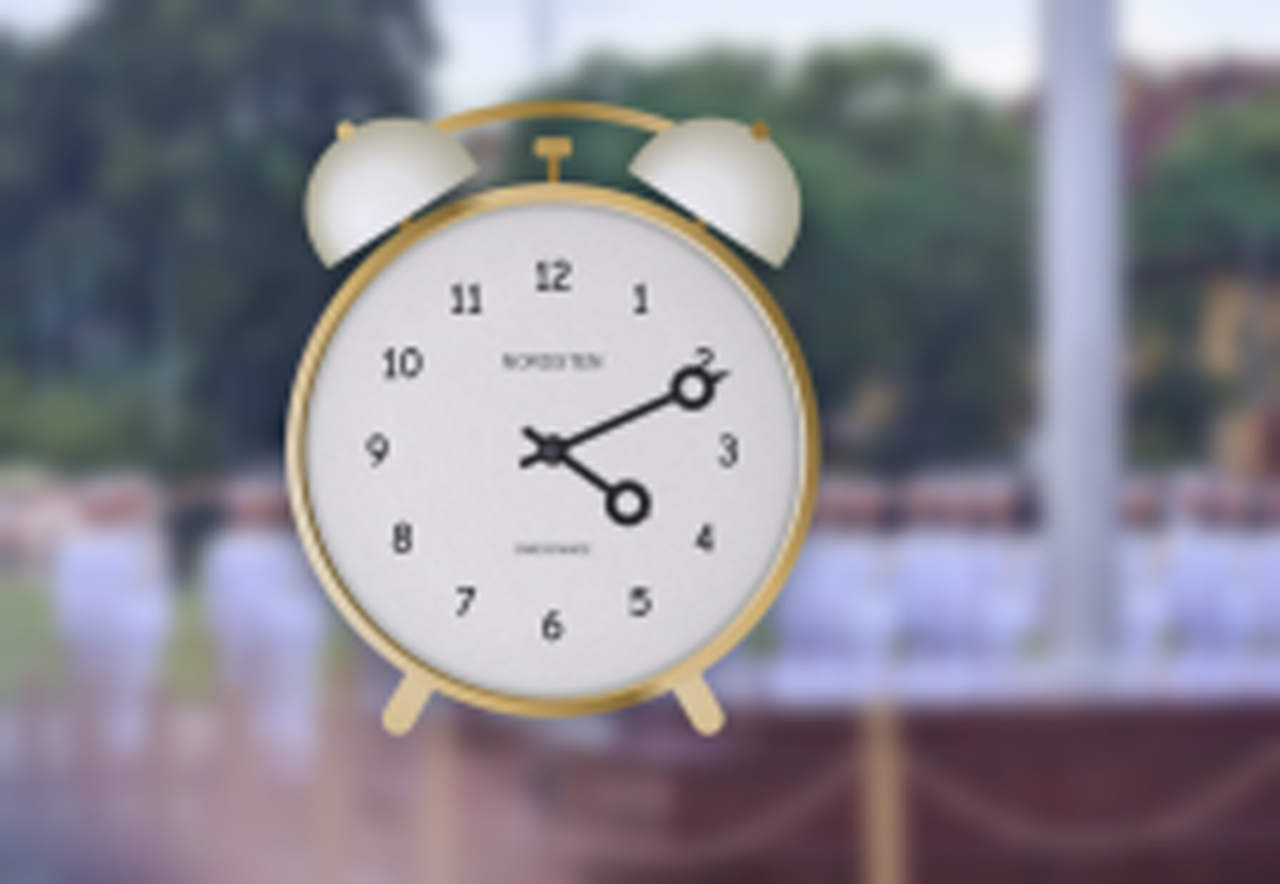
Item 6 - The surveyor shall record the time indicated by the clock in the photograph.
4:11
